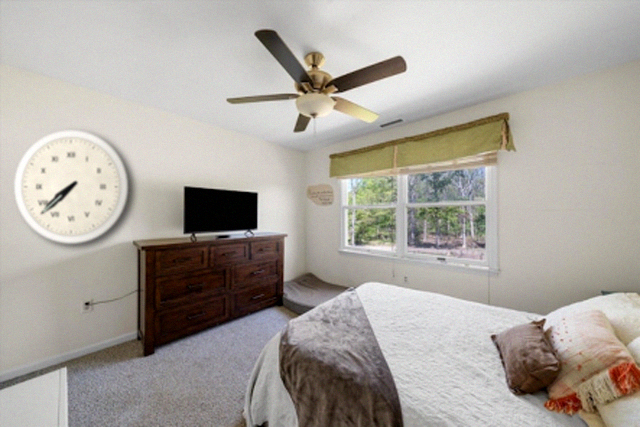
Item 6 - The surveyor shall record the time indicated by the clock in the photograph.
7:38
